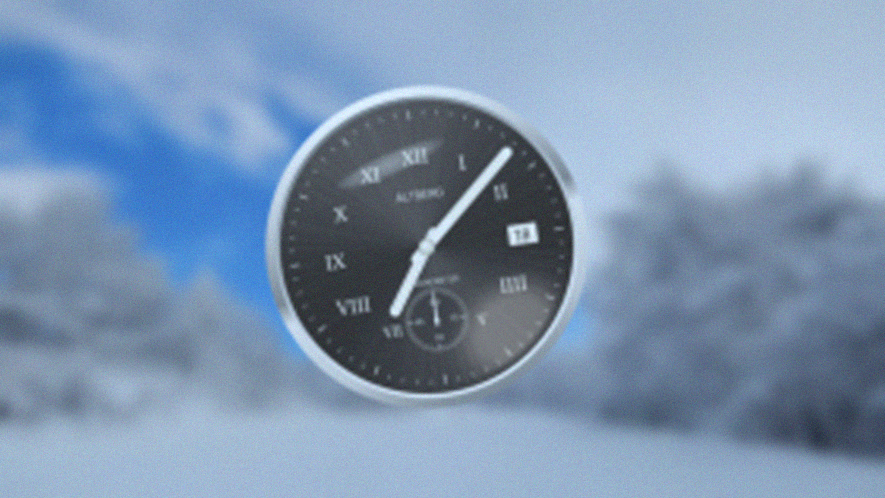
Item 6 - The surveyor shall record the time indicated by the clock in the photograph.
7:08
